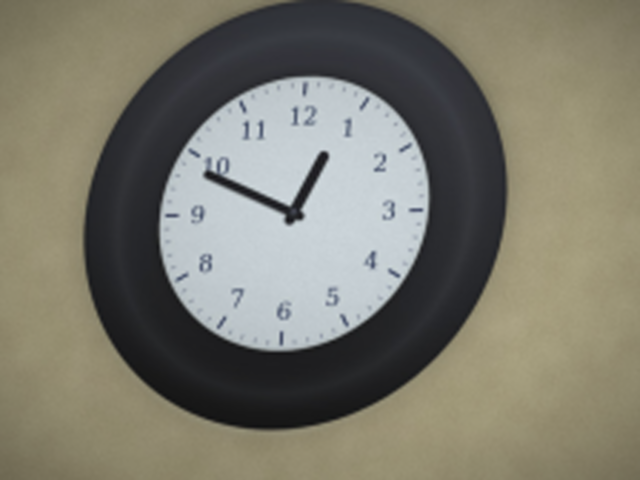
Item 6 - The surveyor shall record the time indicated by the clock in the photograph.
12:49
